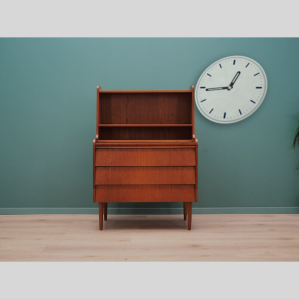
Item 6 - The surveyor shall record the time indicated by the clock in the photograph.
12:44
